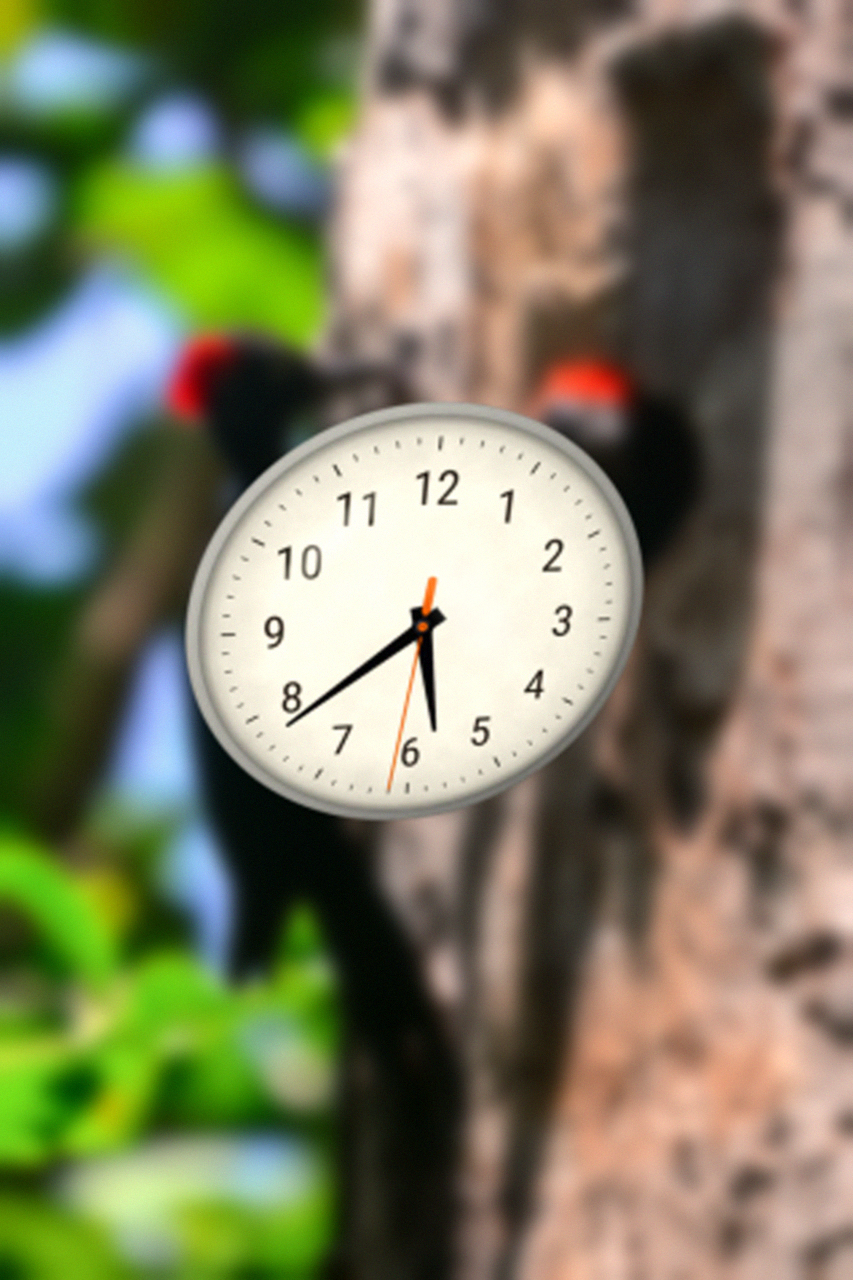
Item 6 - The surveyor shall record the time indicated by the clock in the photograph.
5:38:31
